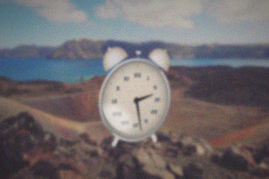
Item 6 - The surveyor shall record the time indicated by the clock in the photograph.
2:28
